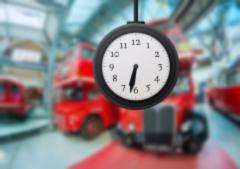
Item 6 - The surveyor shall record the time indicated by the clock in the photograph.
6:32
